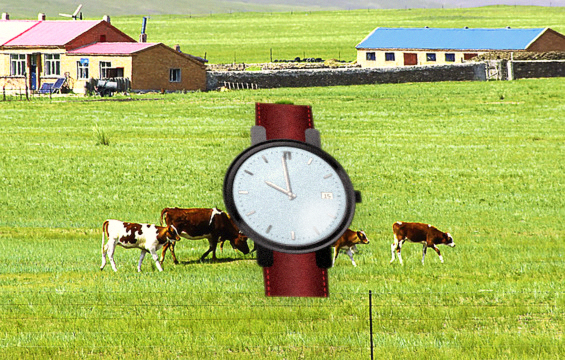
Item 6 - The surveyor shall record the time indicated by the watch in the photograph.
9:59
